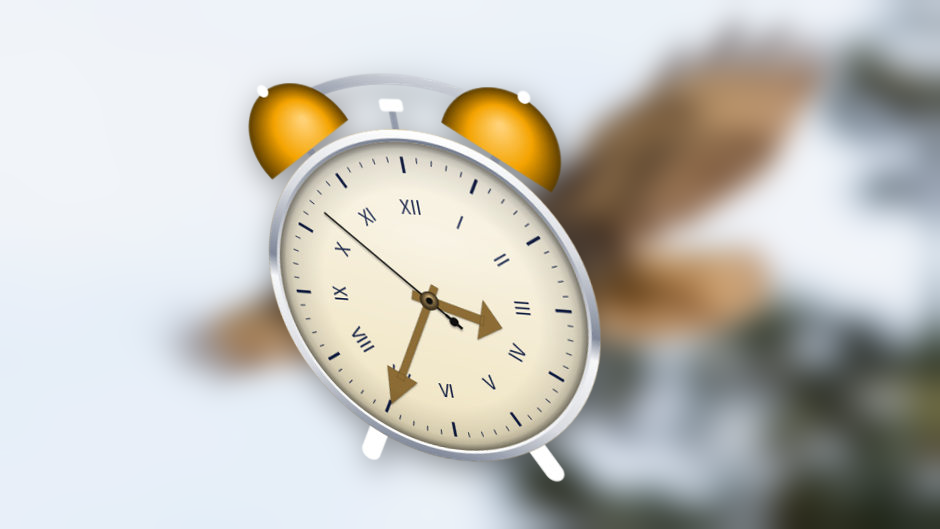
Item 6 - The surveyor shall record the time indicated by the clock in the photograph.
3:34:52
